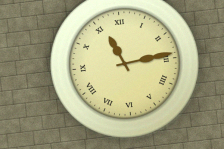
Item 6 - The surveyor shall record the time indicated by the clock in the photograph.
11:14
